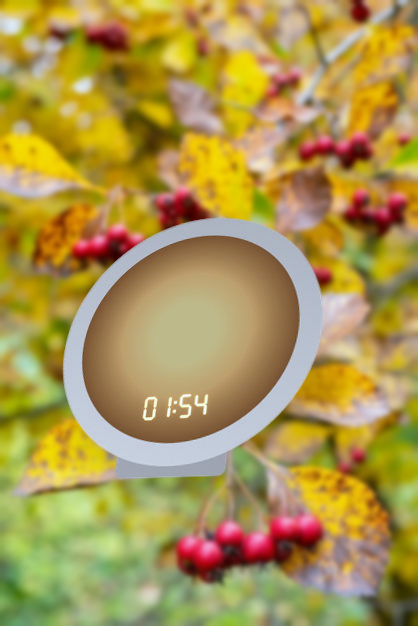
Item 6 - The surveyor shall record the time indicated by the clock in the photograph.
1:54
